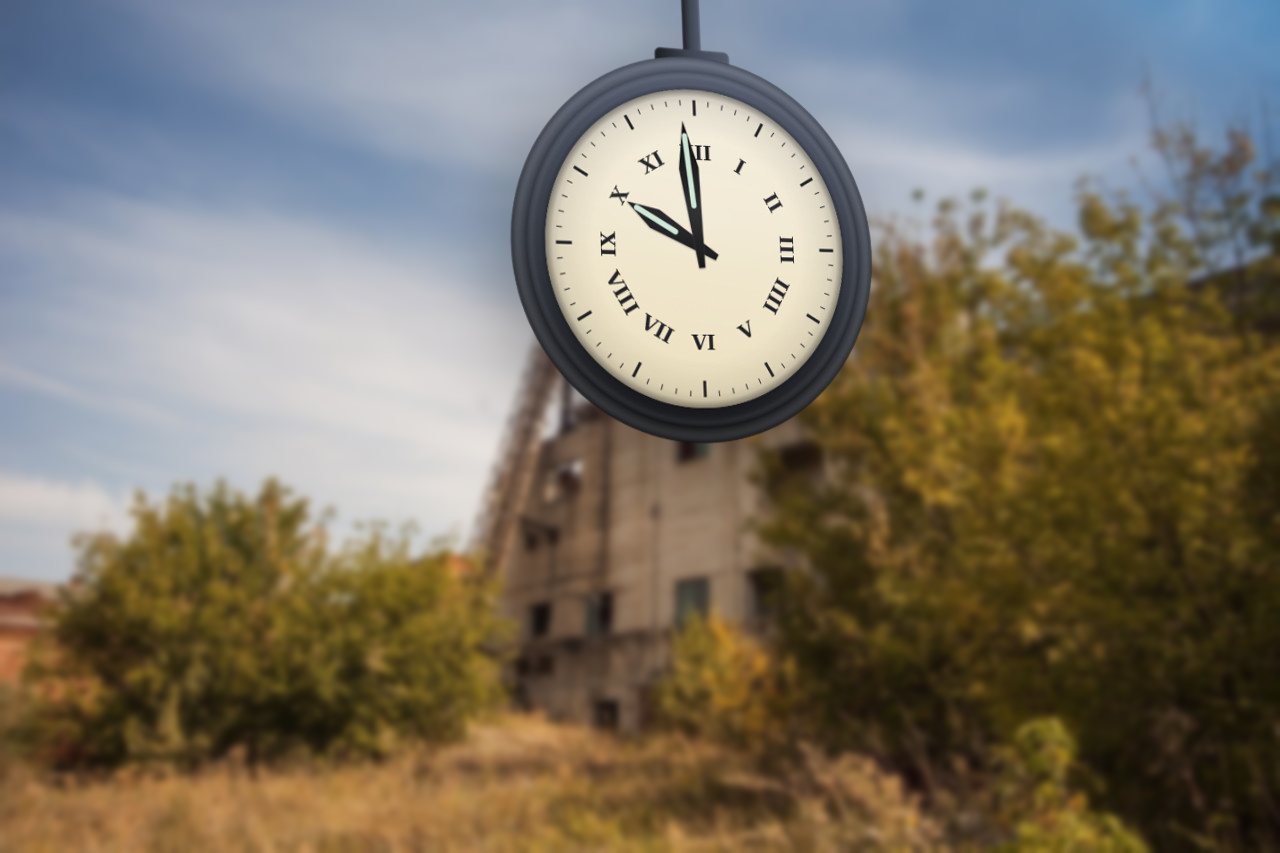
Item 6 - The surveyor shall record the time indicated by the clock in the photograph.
9:59
